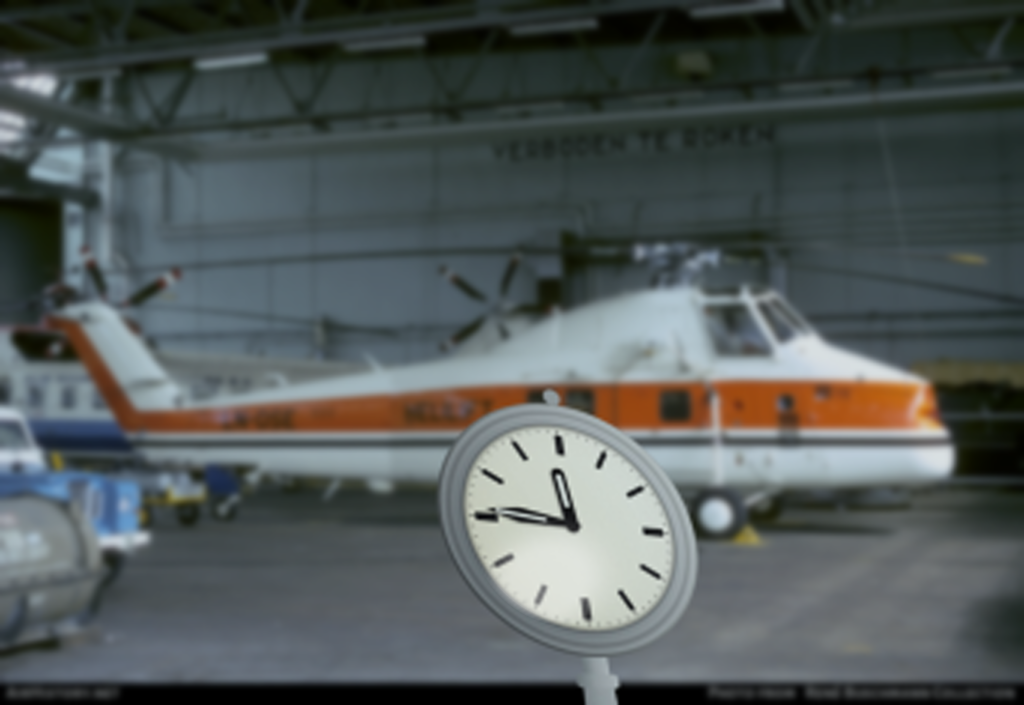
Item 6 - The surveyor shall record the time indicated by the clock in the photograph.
11:46
